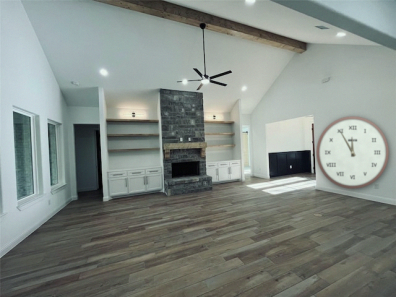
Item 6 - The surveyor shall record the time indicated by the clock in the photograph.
11:55
